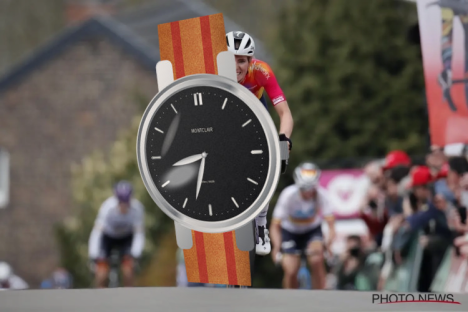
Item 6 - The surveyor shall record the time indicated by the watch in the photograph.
8:33
